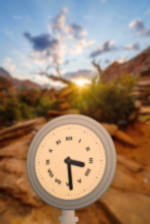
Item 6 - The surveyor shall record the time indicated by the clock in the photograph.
3:29
